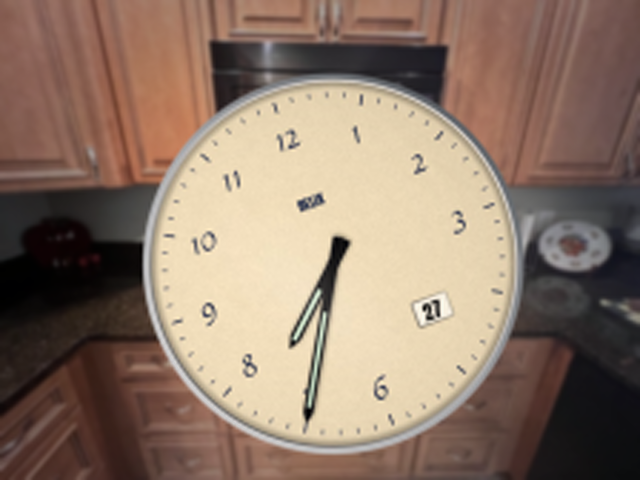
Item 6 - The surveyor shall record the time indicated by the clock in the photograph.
7:35
